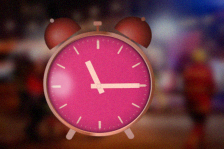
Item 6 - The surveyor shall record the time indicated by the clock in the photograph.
11:15
